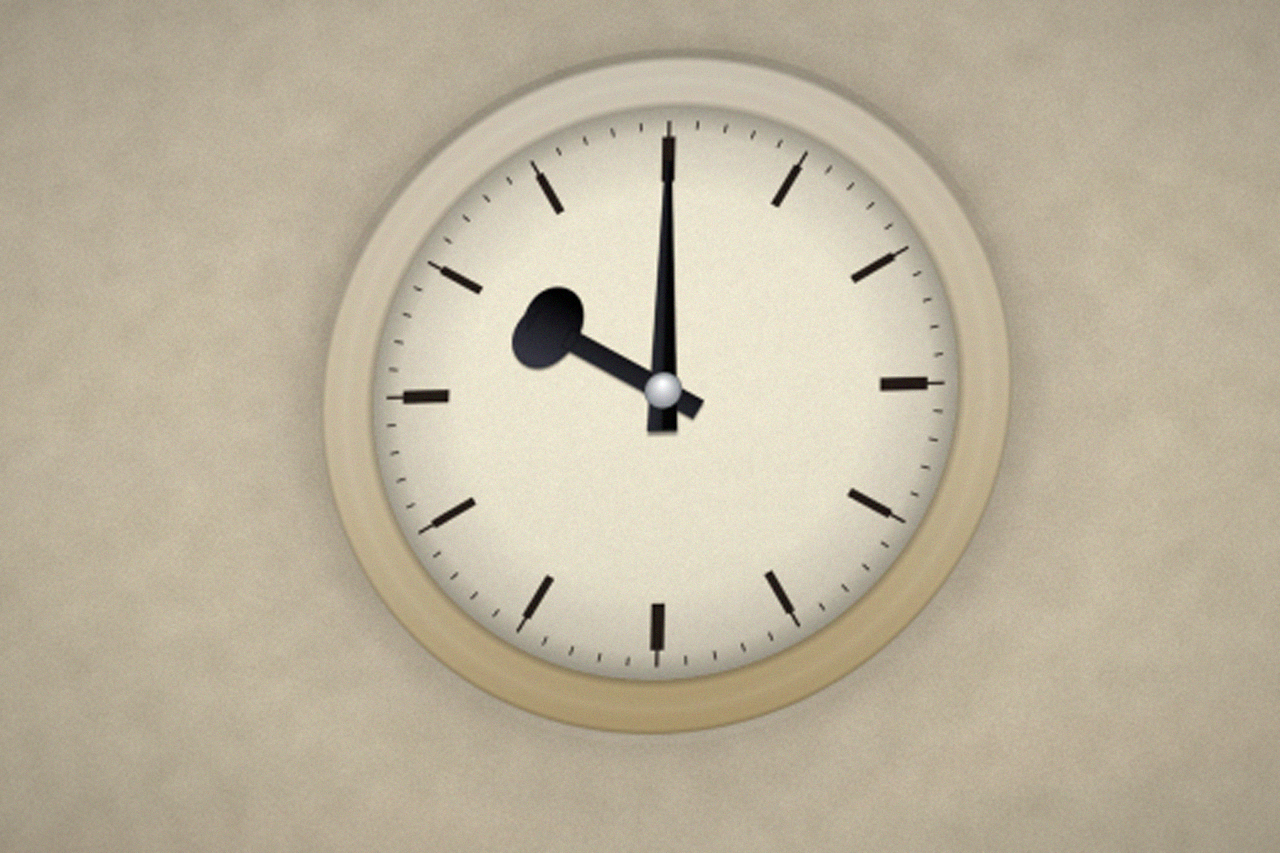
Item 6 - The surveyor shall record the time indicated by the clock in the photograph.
10:00
